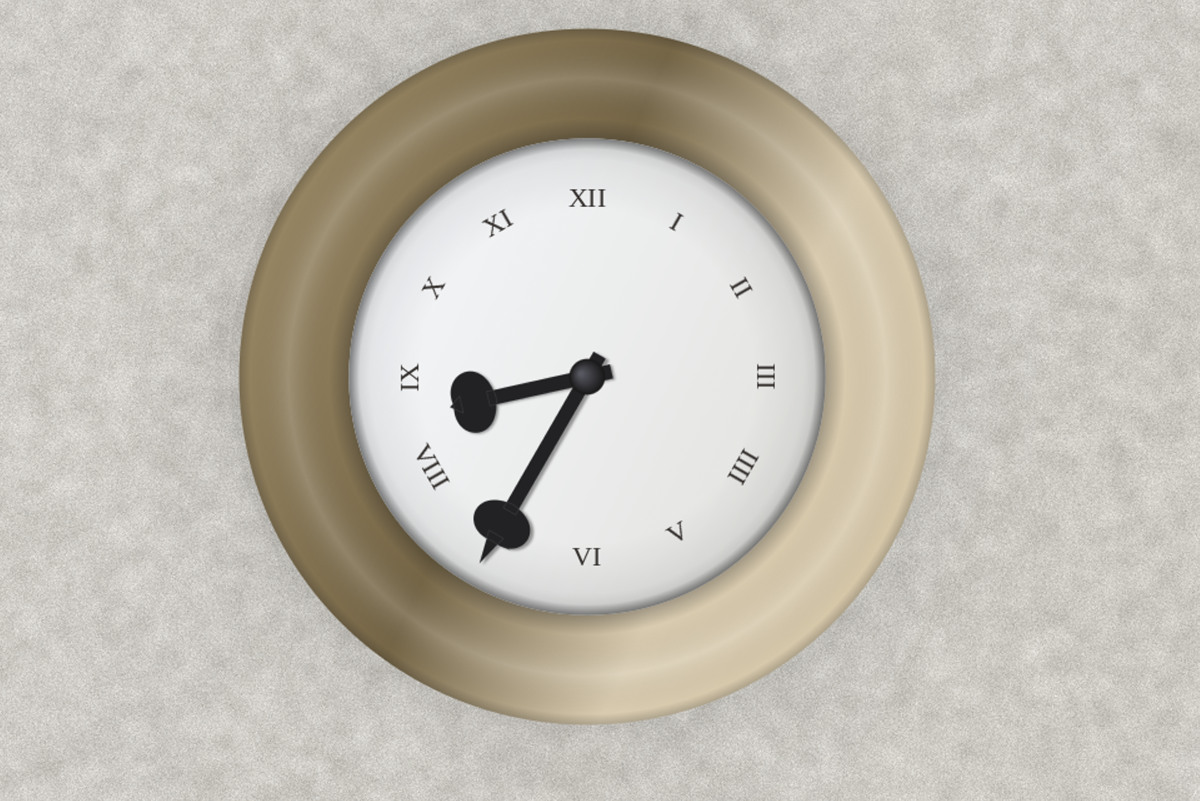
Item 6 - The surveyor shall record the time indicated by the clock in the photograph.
8:35
